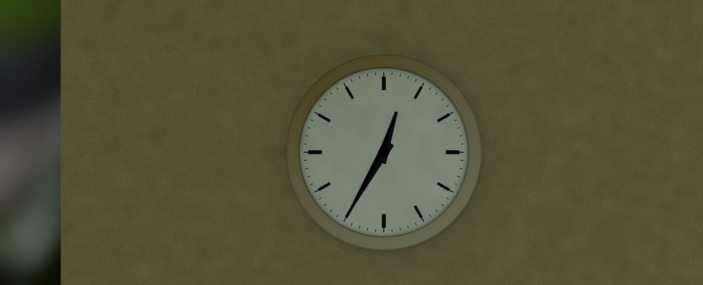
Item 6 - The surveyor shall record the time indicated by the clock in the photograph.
12:35
